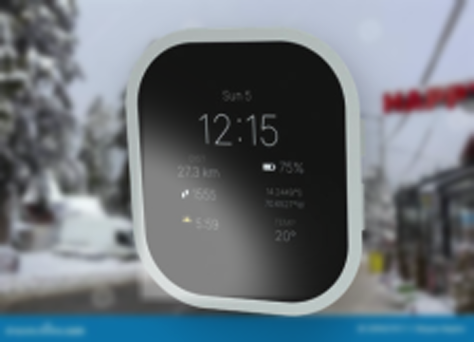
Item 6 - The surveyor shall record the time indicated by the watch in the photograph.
12:15
